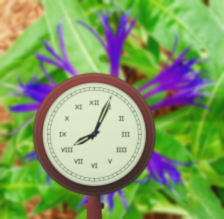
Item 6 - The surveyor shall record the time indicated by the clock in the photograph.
8:04
